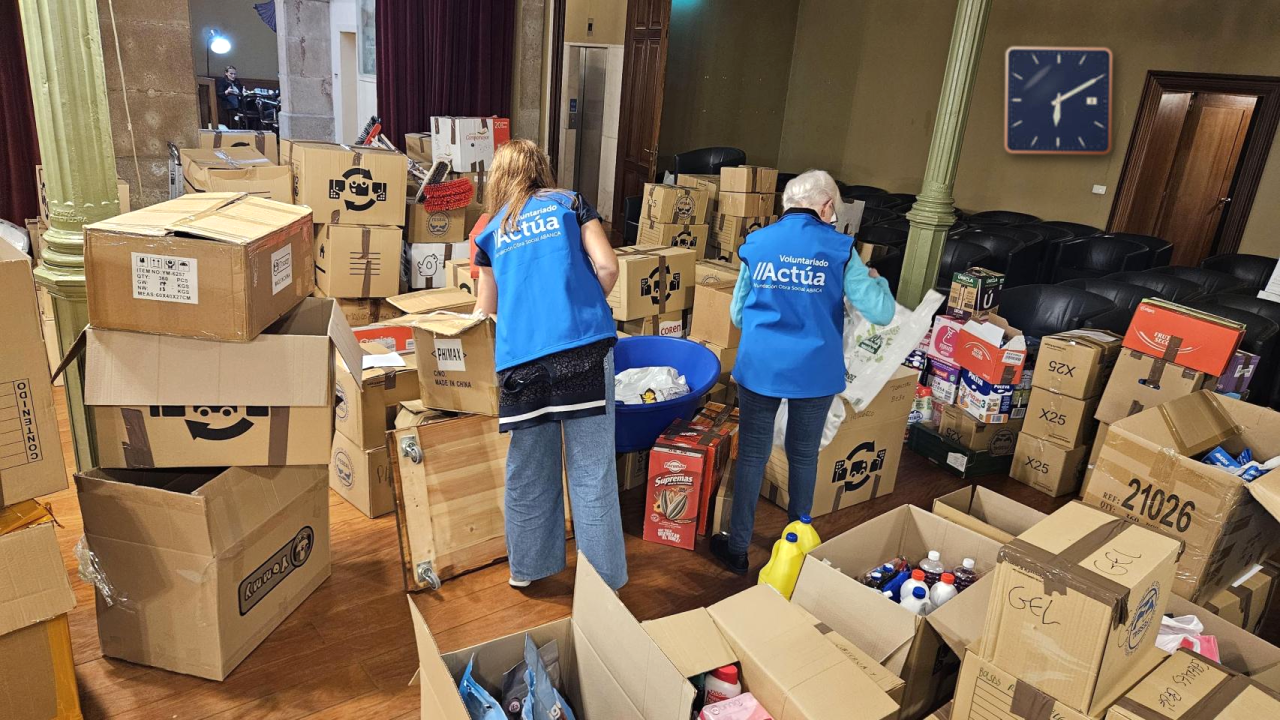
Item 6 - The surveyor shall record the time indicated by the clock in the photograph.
6:10
